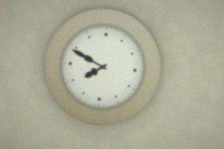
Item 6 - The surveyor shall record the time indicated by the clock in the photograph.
7:49
